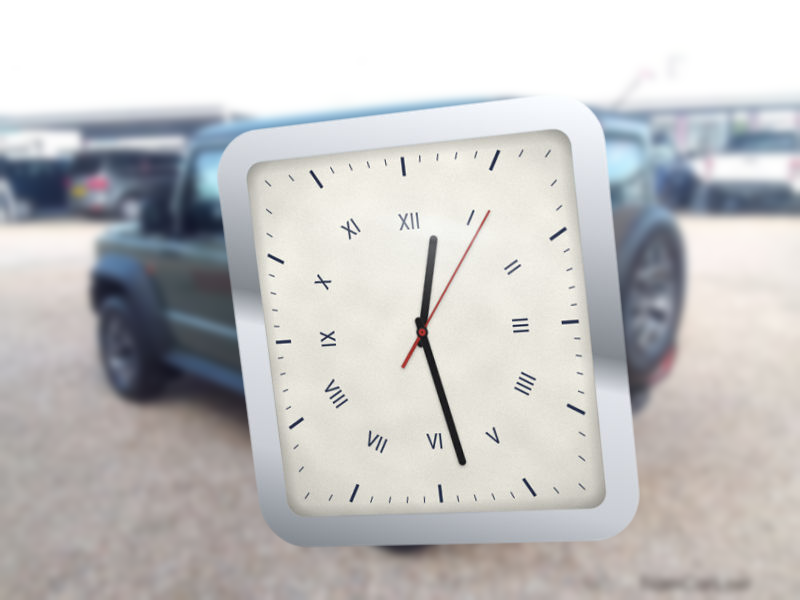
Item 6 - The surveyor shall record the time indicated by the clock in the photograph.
12:28:06
